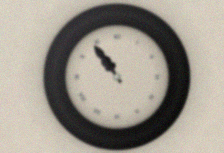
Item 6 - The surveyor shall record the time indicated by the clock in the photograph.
10:54
